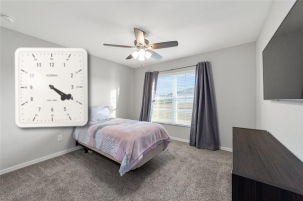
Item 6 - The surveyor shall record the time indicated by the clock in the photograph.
4:20
